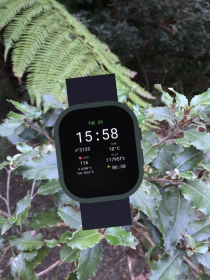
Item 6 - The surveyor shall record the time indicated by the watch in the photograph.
15:58
